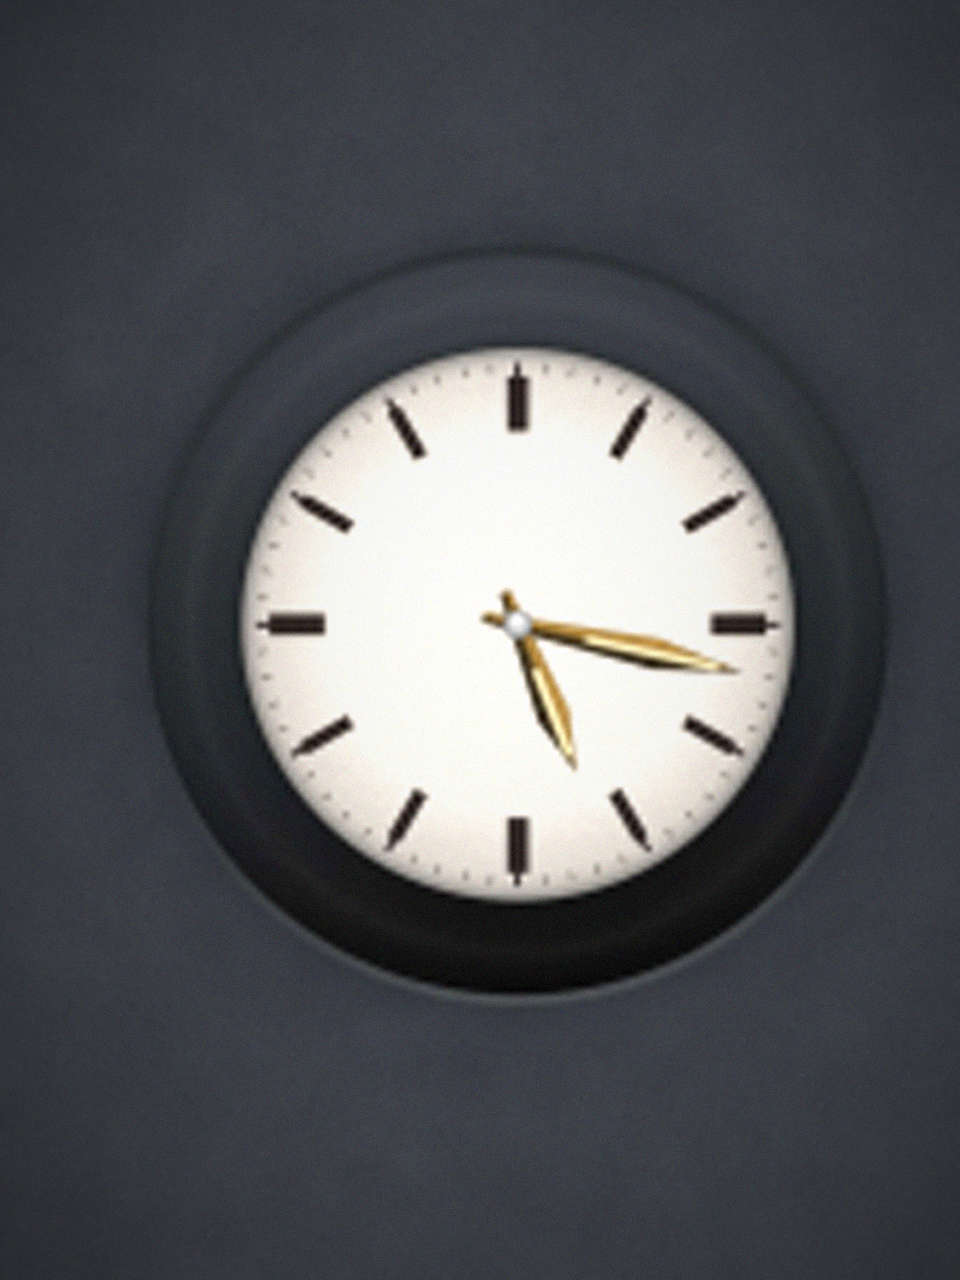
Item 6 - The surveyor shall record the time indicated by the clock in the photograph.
5:17
